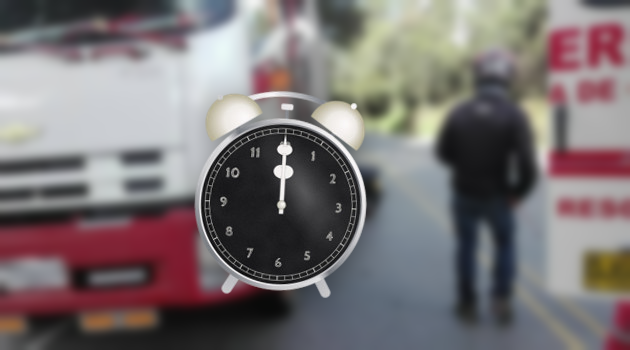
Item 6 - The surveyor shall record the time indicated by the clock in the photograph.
12:00
